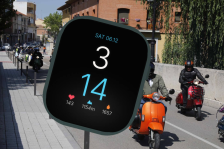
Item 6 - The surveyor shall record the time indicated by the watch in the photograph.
3:14
